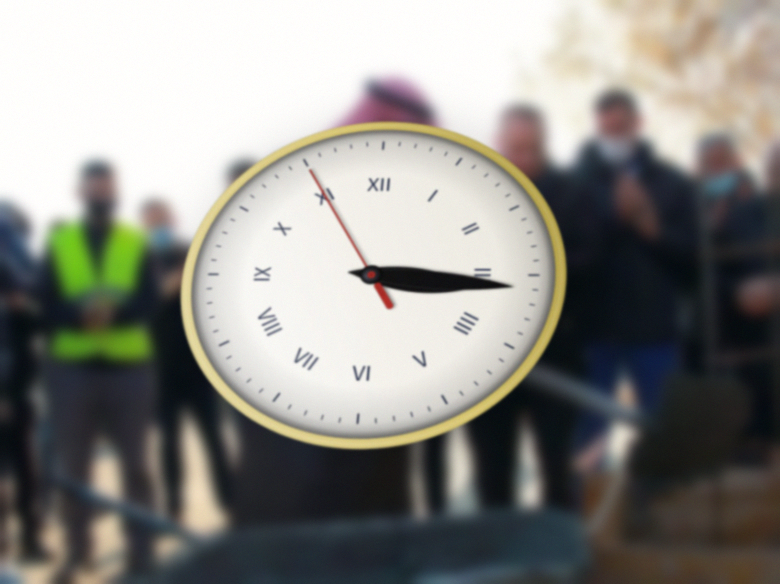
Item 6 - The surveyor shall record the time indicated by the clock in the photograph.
3:15:55
